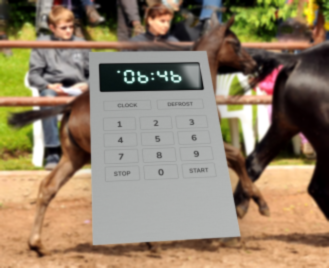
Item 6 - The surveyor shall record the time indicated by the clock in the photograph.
6:46
